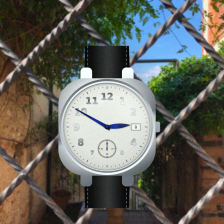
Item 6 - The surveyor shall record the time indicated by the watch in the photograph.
2:50
